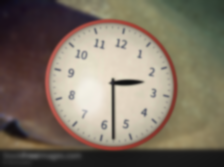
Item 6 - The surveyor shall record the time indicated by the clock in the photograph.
2:28
